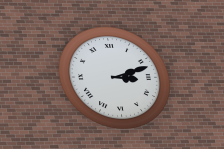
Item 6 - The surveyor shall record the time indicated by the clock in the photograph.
3:12
